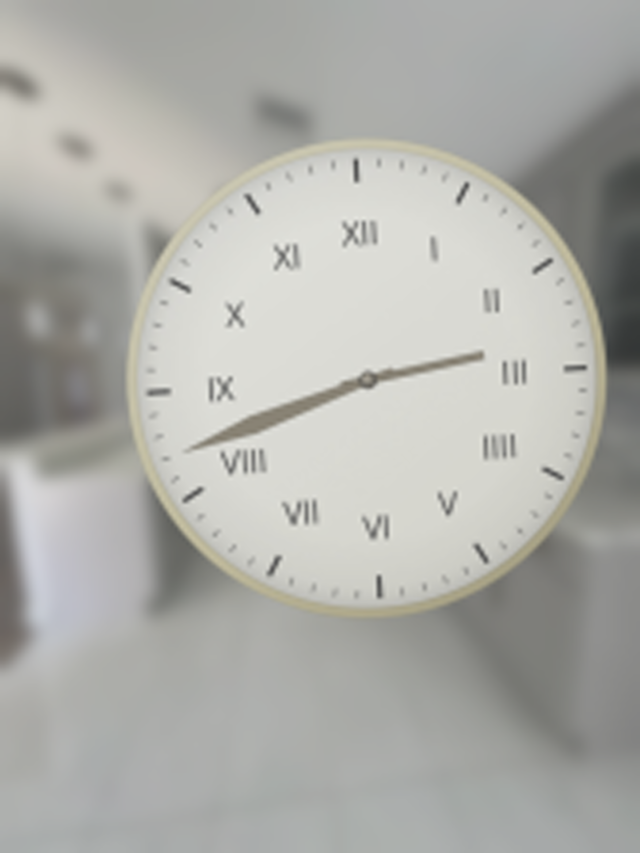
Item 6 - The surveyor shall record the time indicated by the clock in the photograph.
2:42
